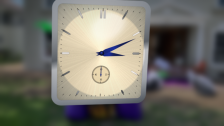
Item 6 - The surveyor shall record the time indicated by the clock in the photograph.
3:11
